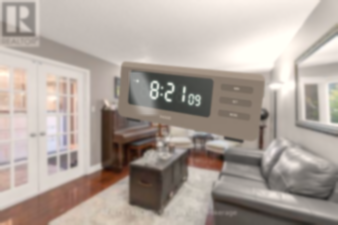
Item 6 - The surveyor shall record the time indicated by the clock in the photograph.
8:21
